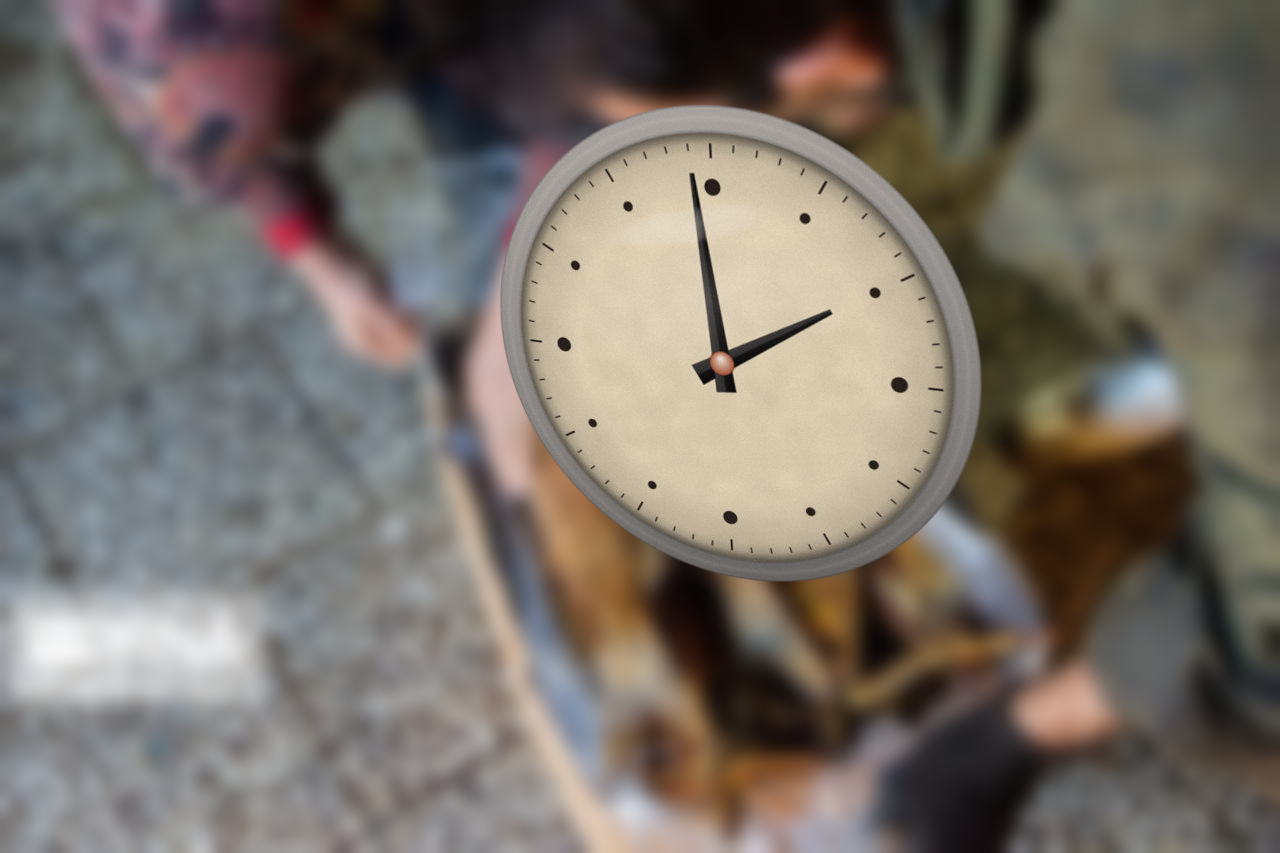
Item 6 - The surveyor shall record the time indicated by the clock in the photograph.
1:59
